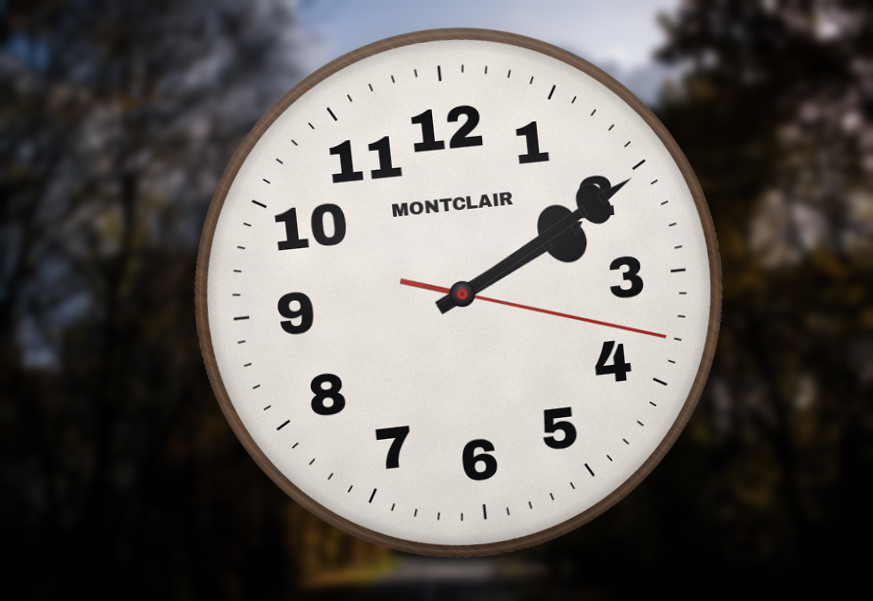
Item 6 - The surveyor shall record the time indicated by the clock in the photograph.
2:10:18
